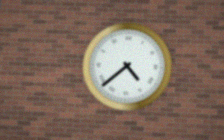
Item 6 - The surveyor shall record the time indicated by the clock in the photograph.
4:38
